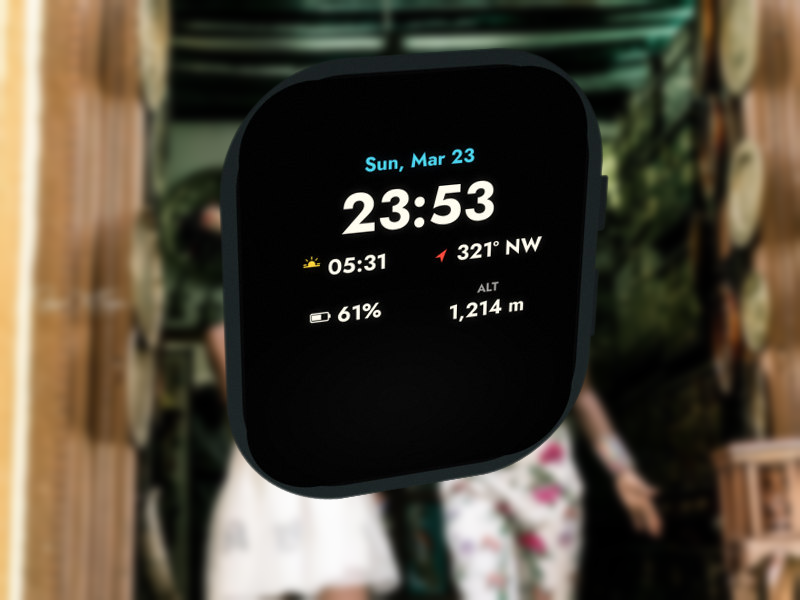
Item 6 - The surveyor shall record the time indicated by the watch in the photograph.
23:53
